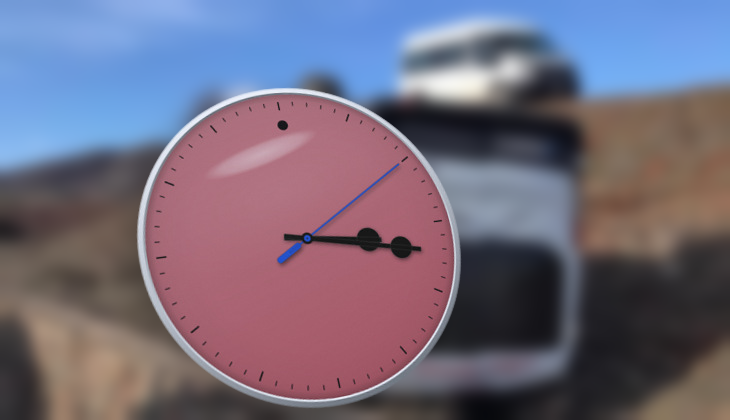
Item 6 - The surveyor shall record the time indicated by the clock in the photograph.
3:17:10
